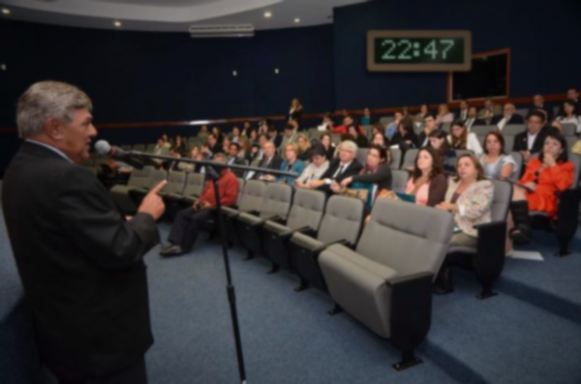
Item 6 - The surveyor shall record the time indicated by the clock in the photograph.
22:47
